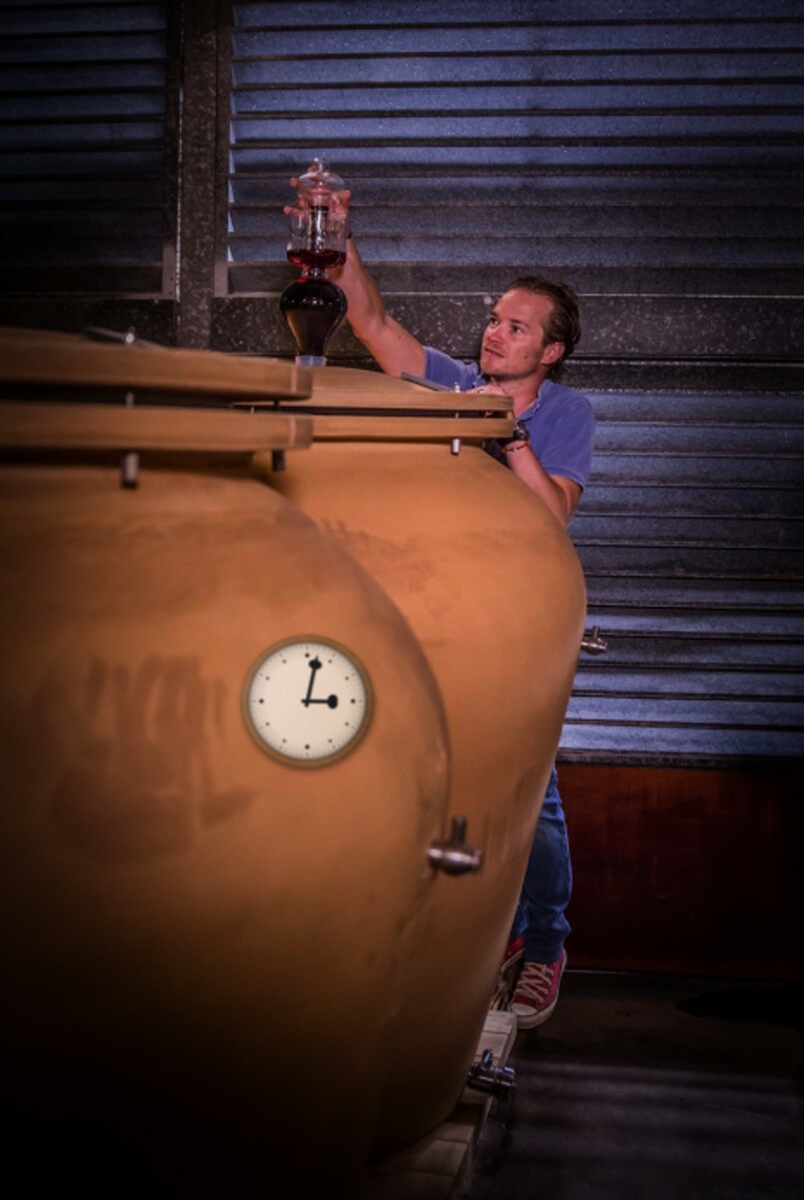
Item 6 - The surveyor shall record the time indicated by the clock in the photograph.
3:02
